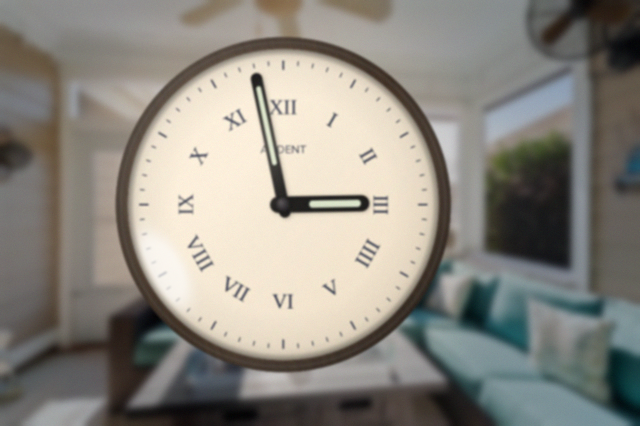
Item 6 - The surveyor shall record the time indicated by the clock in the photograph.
2:58
